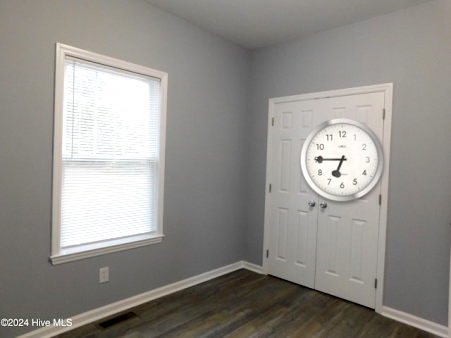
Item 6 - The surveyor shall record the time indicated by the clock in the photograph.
6:45
